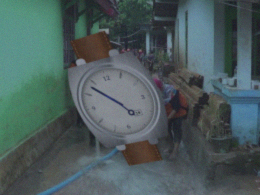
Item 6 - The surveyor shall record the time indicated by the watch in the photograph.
4:53
